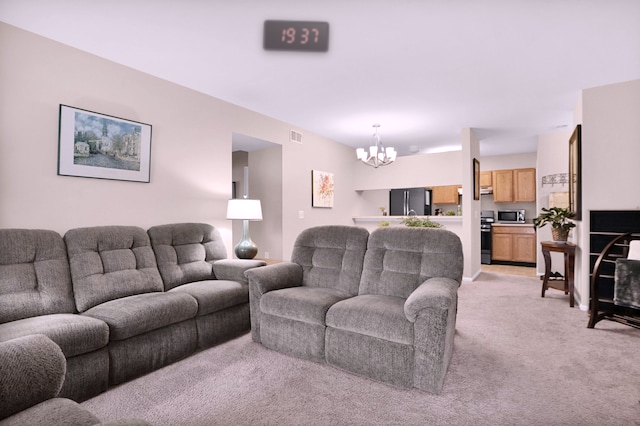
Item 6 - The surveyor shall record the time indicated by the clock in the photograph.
19:37
